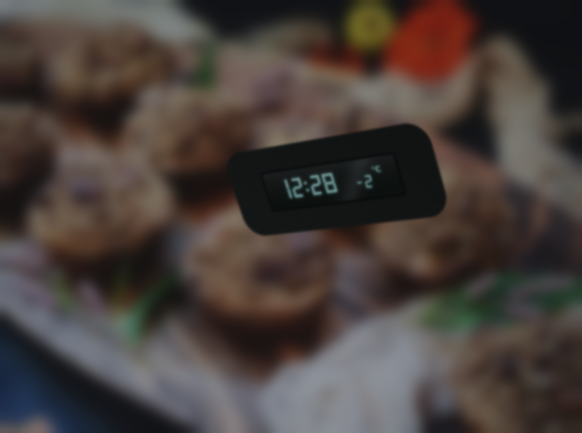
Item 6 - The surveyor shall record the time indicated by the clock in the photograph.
12:28
